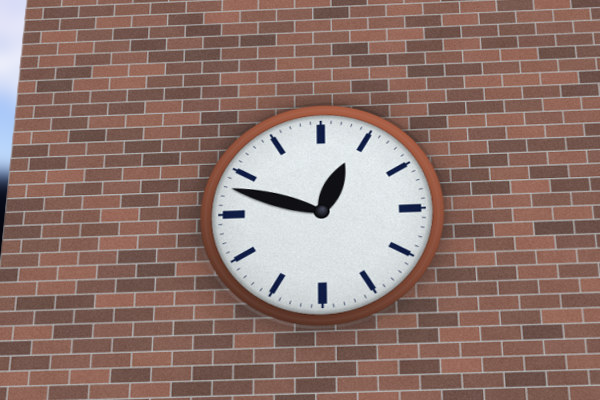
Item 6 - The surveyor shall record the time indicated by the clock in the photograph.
12:48
